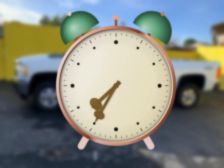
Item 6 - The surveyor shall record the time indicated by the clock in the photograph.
7:35
